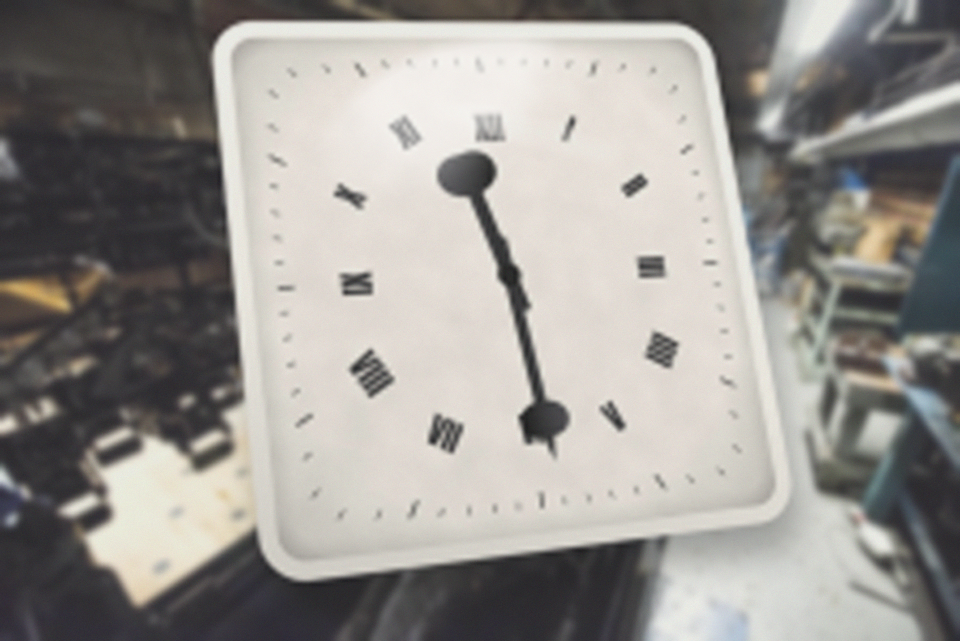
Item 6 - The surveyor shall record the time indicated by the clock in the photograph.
11:29
